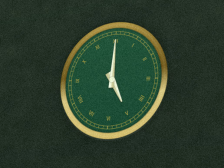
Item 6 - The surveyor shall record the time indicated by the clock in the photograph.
5:00
